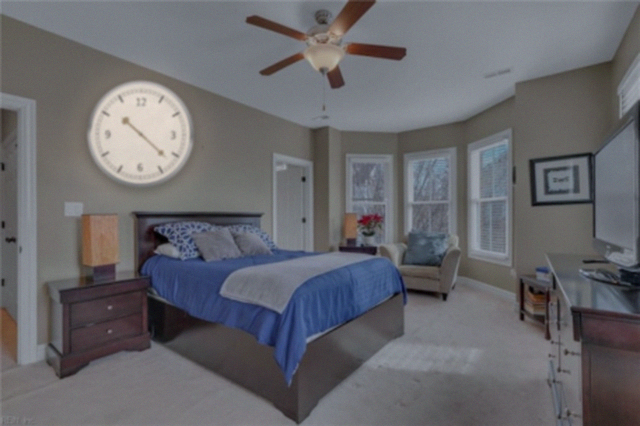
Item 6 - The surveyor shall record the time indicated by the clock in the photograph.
10:22
